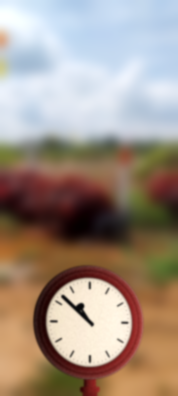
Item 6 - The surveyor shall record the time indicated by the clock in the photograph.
10:52
